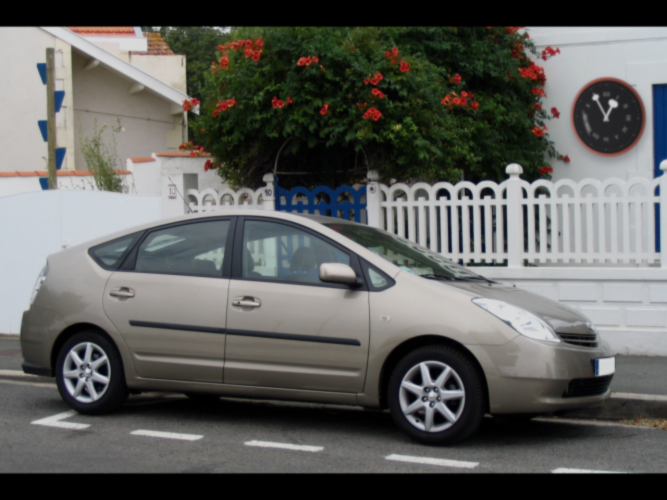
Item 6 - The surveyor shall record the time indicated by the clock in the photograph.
12:55
